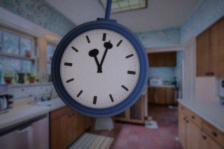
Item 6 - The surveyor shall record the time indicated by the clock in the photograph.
11:02
